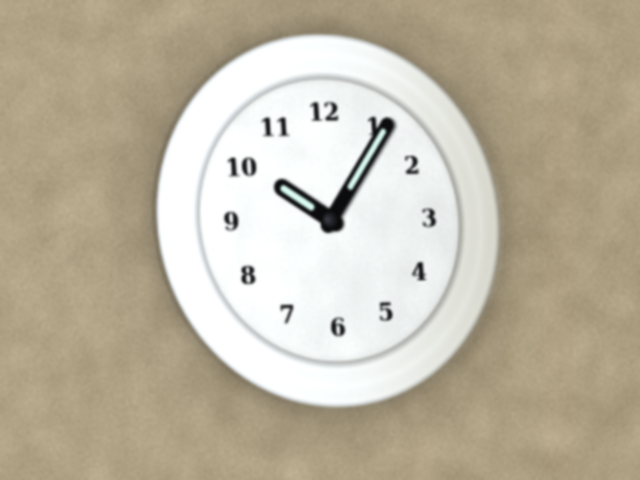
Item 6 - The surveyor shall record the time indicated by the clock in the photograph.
10:06
